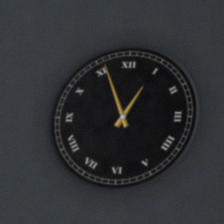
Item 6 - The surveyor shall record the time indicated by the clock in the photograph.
12:56
